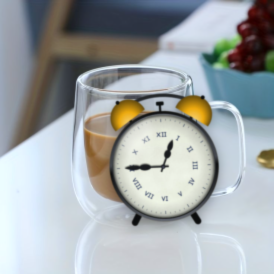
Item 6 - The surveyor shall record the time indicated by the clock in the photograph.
12:45
